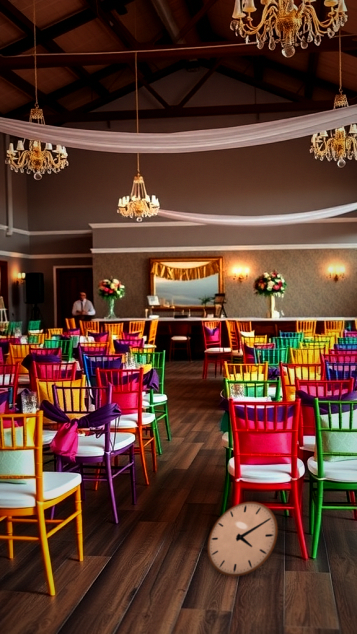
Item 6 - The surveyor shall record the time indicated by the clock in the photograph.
4:10
